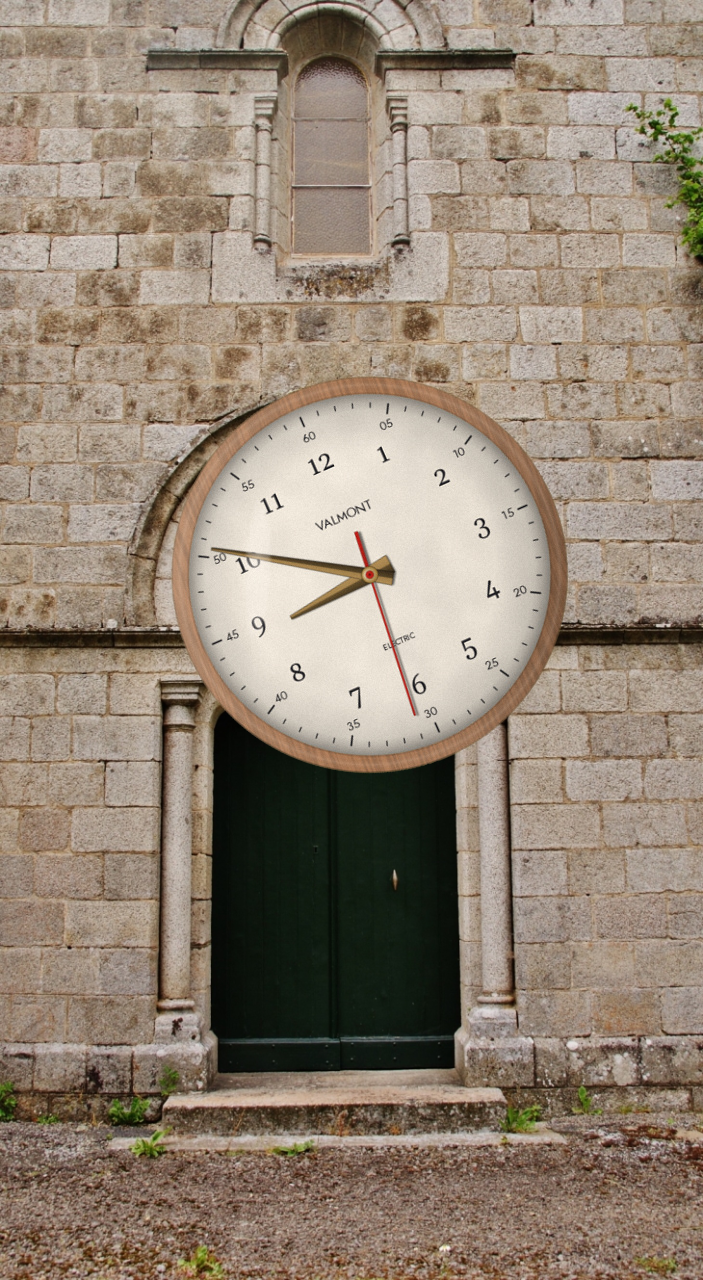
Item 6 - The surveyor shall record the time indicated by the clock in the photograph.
8:50:31
